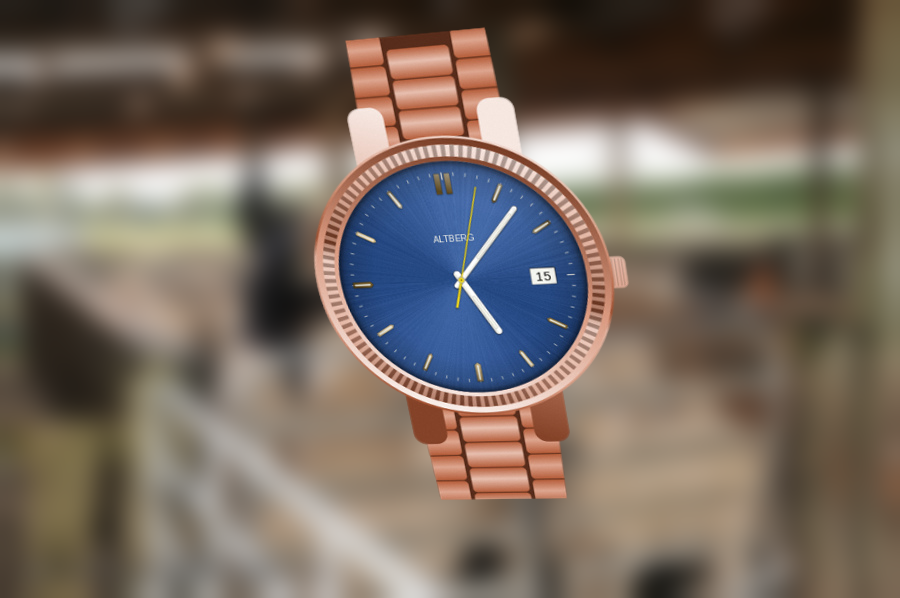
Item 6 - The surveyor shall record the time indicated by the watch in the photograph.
5:07:03
